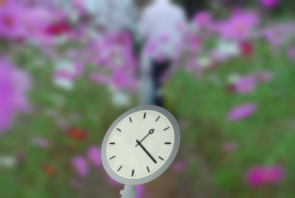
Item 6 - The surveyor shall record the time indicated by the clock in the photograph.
1:22
